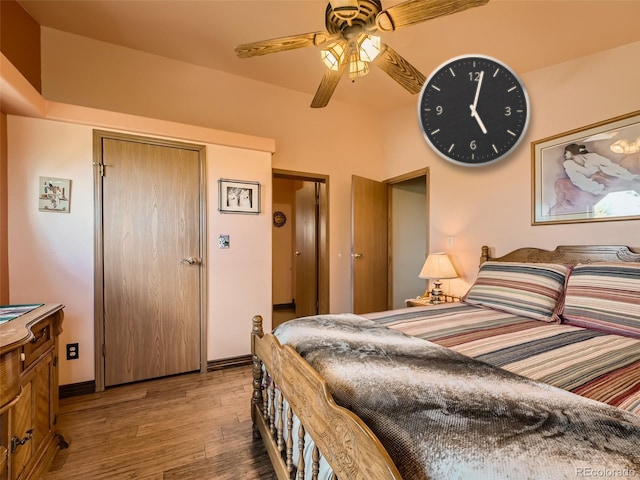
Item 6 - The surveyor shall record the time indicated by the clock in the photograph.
5:02
